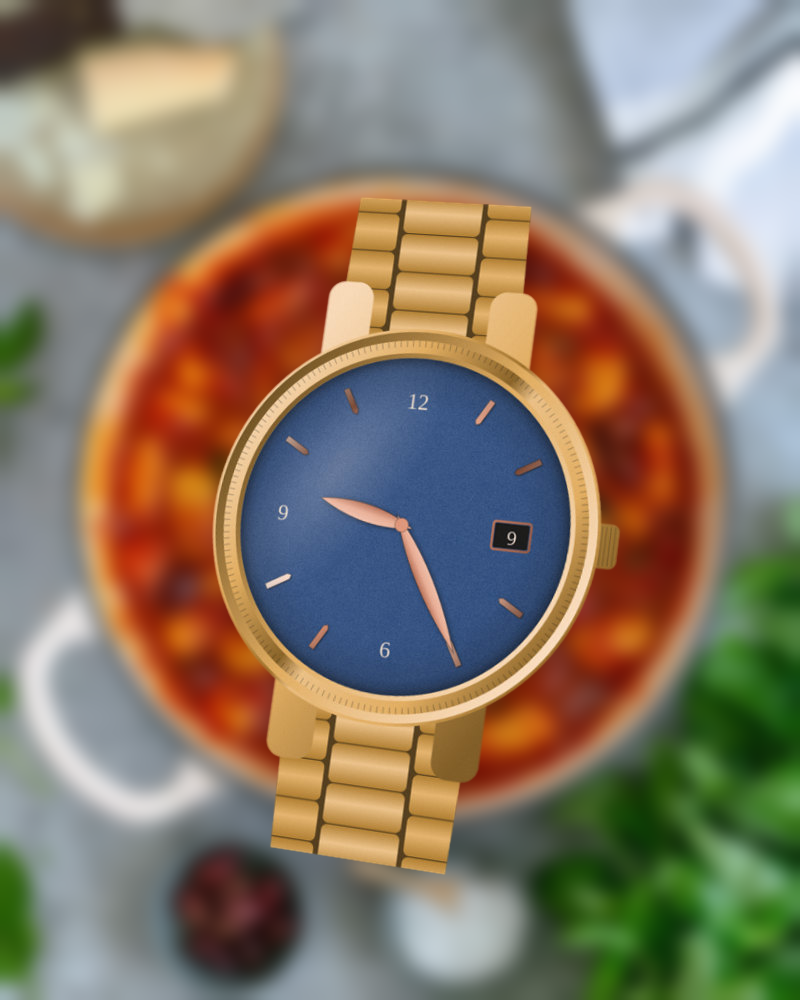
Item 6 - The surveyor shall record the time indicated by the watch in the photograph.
9:25
